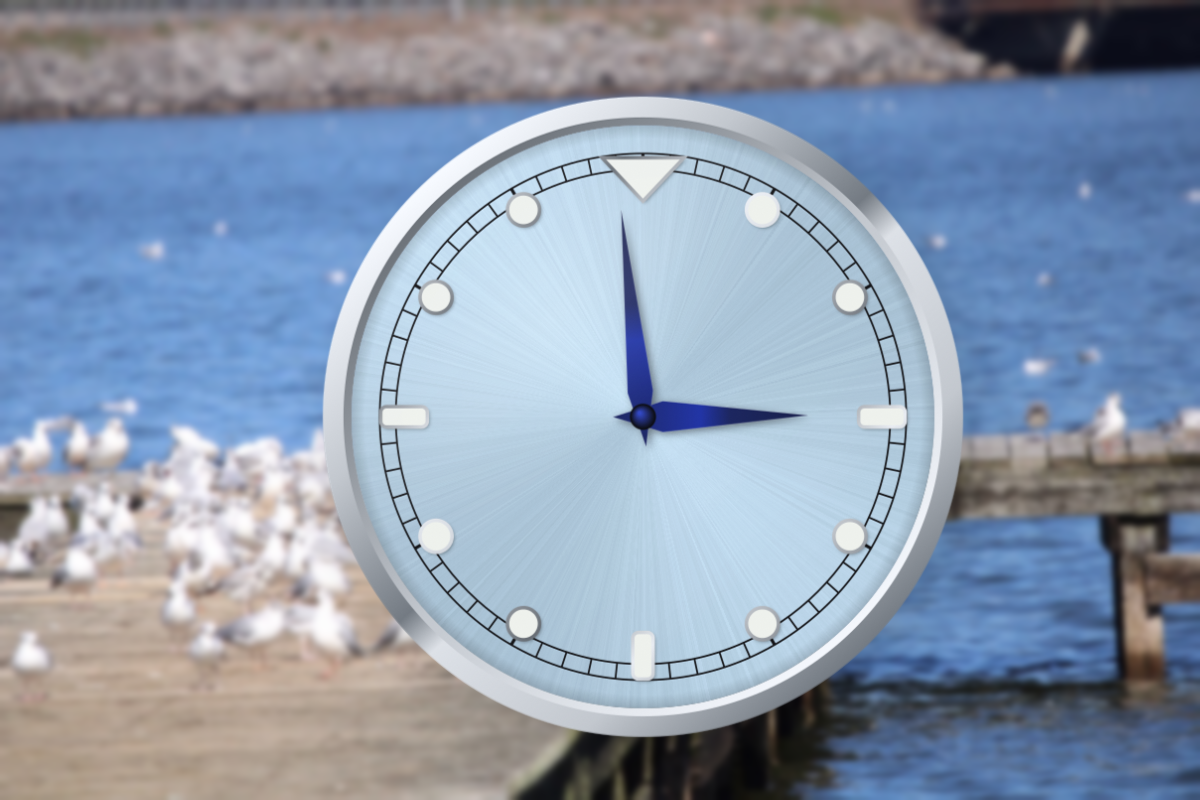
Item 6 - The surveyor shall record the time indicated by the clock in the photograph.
2:59
